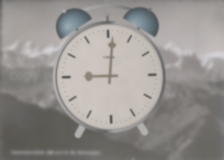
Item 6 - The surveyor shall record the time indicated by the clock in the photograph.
9:01
